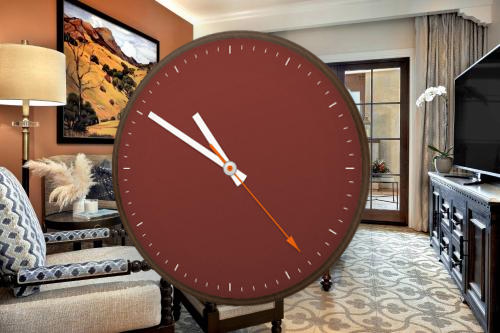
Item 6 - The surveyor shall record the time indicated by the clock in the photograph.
10:50:23
